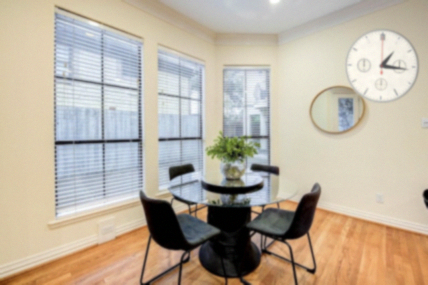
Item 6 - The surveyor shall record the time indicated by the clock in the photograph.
1:16
